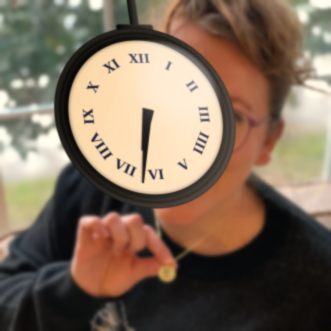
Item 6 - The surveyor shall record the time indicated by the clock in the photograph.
6:32
